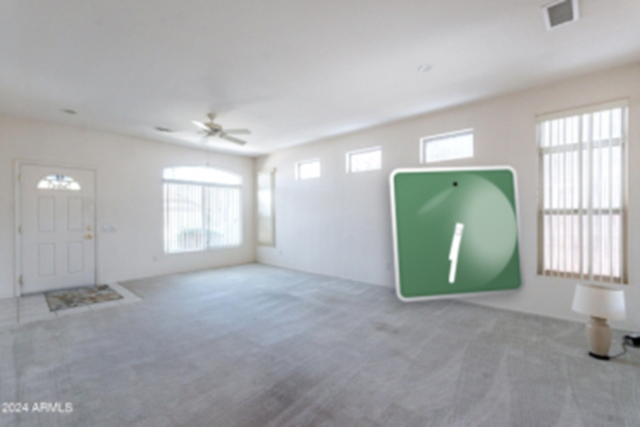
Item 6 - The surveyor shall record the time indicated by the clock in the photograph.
6:32
